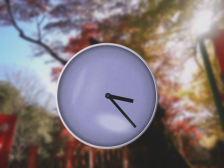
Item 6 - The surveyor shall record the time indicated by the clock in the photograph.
3:23
